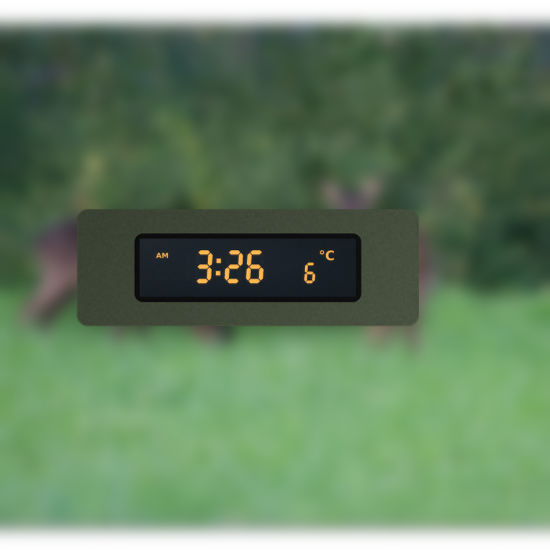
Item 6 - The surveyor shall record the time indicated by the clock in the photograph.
3:26
